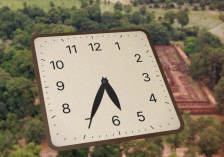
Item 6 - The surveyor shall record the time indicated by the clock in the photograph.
5:35
